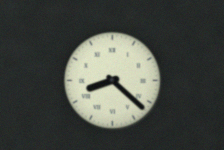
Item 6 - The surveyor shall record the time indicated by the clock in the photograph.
8:22
